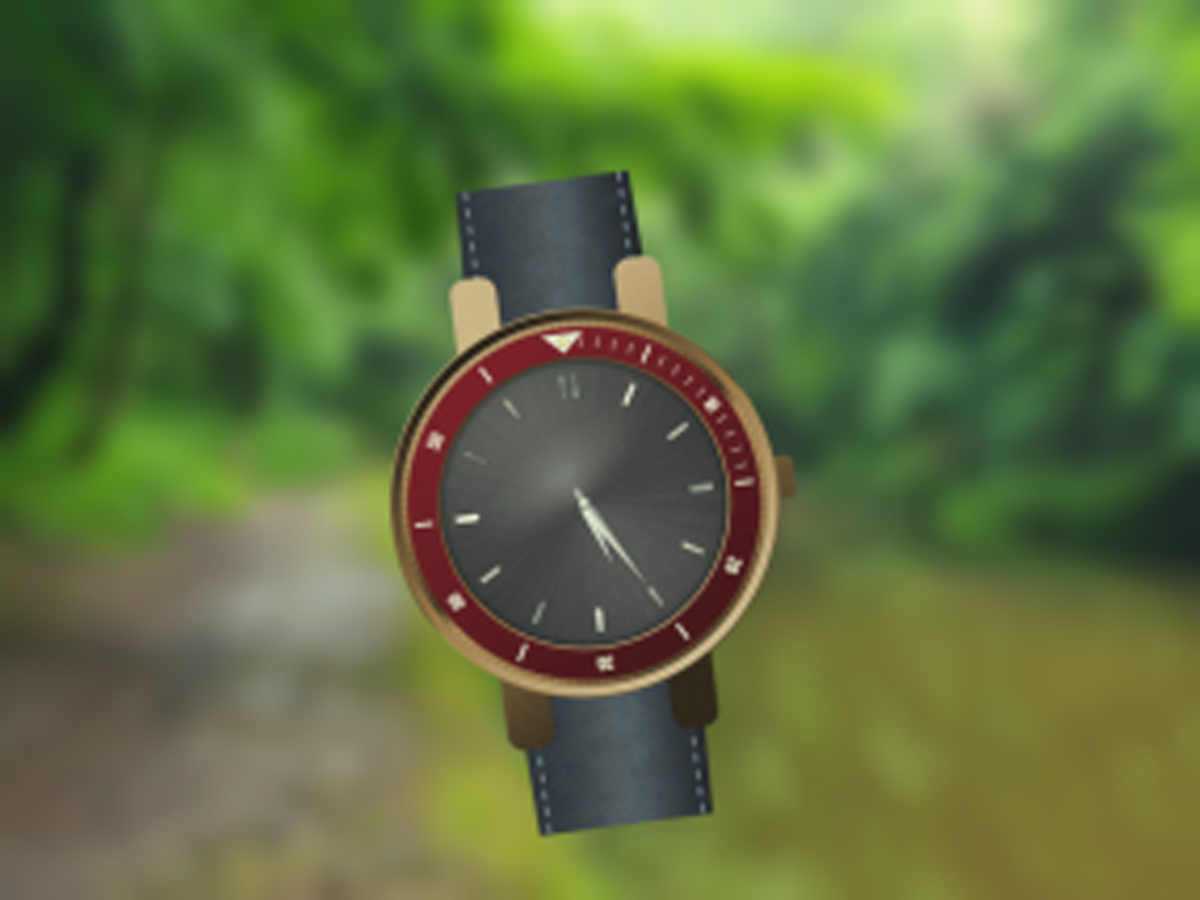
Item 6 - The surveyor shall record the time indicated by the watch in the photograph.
5:25
